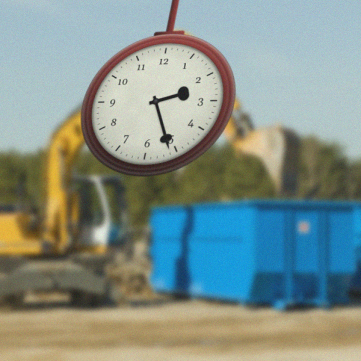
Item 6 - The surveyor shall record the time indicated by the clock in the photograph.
2:26
